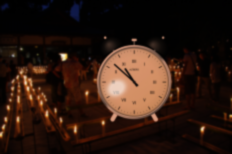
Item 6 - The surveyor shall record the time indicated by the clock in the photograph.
10:52
